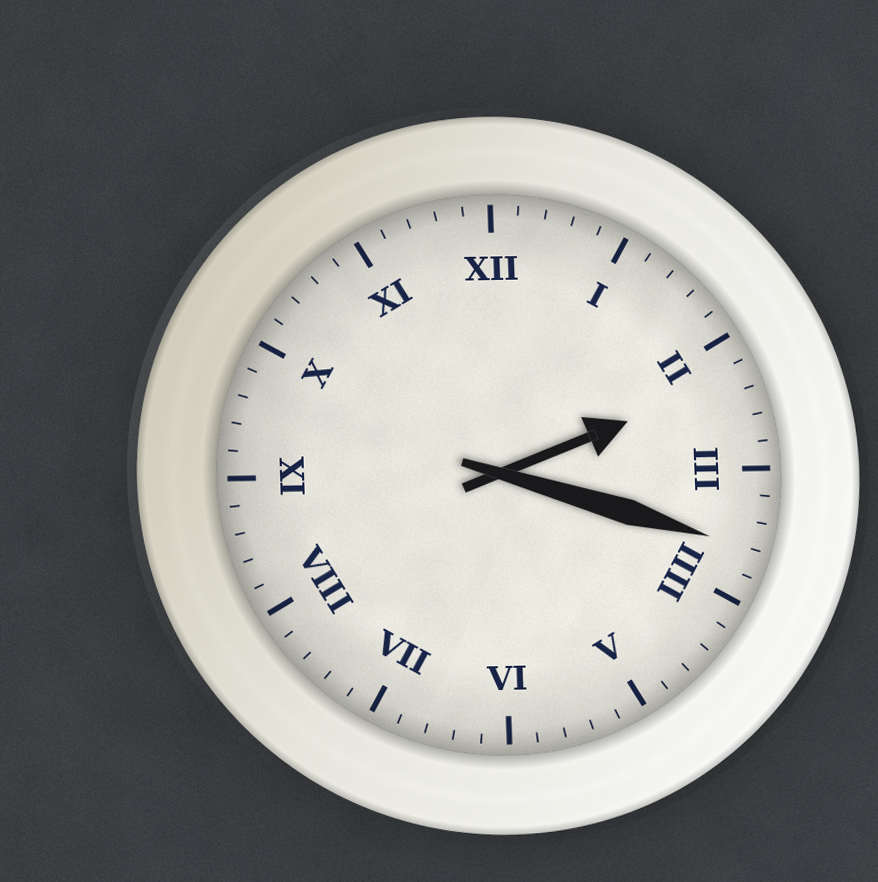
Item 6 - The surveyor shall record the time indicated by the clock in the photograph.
2:18
